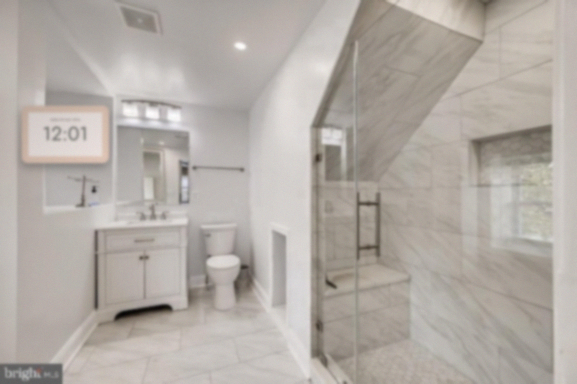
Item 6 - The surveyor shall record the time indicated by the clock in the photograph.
12:01
